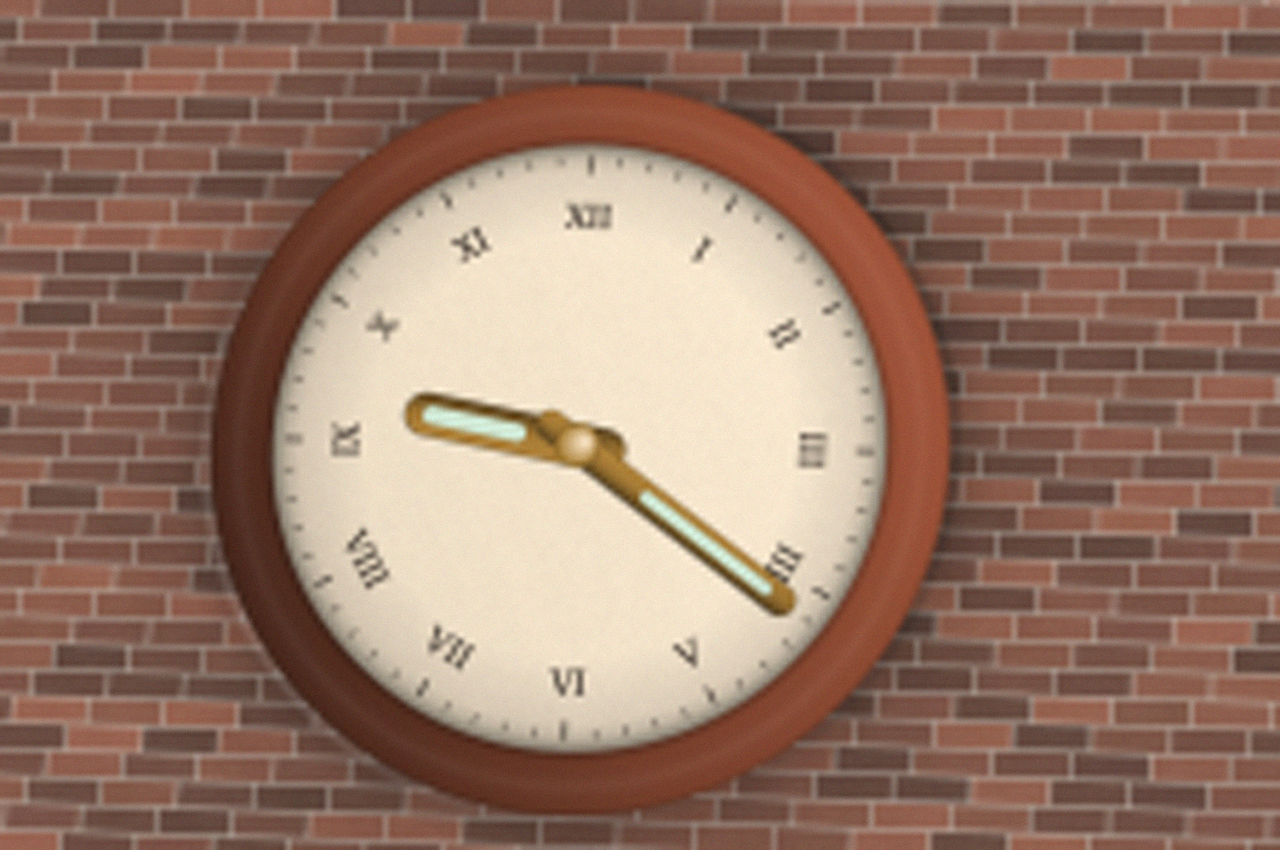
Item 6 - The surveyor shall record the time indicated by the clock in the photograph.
9:21
